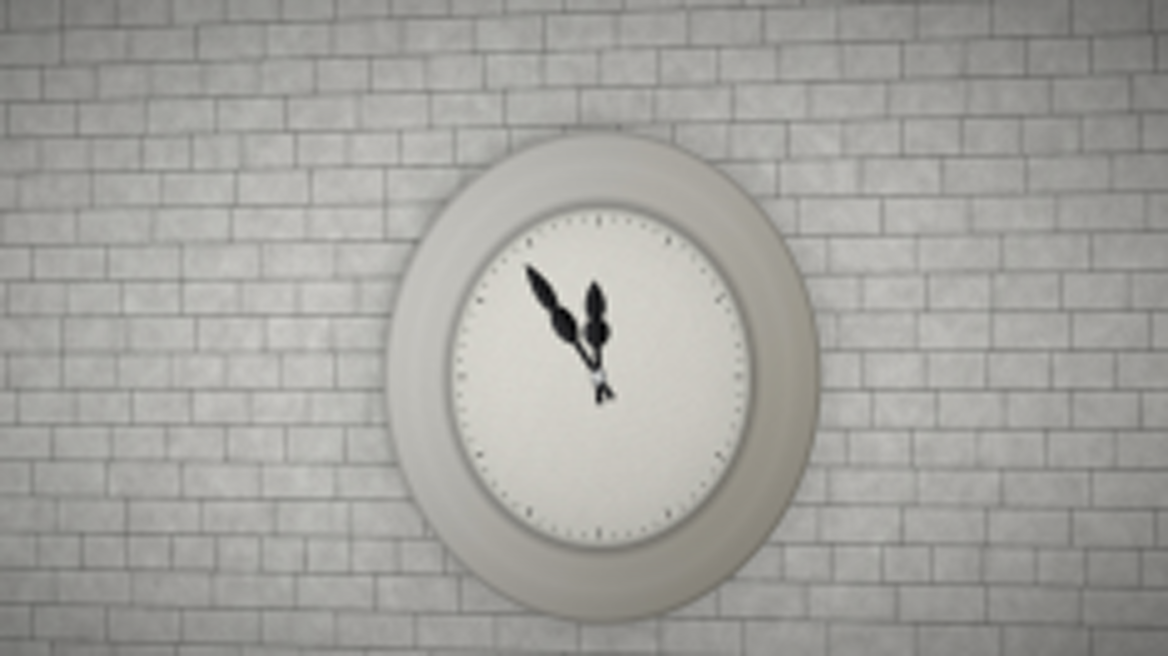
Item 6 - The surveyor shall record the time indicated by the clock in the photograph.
11:54
